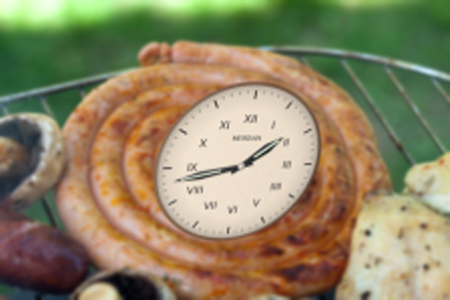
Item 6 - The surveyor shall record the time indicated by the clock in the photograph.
1:43
